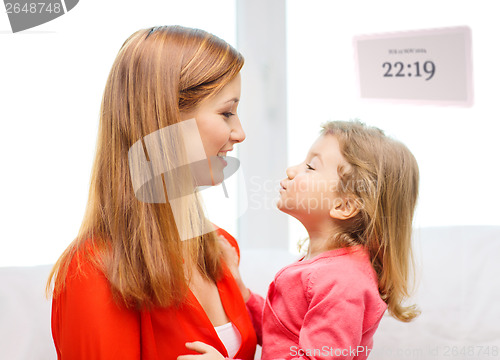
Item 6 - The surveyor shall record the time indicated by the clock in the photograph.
22:19
